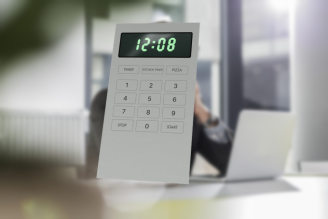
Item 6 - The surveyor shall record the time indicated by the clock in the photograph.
12:08
